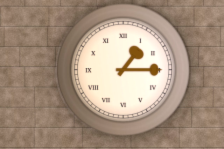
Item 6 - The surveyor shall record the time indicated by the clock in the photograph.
1:15
